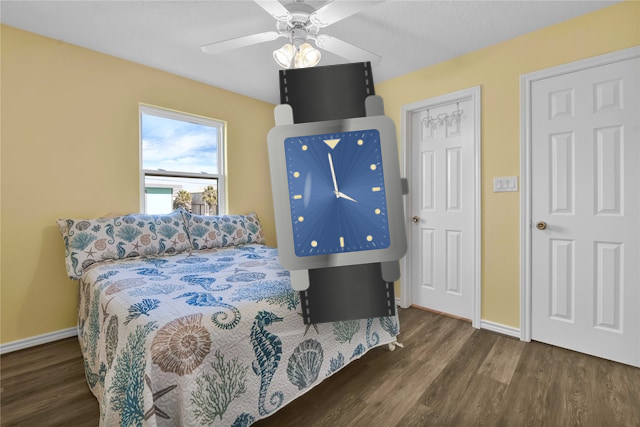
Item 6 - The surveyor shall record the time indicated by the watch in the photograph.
3:59
